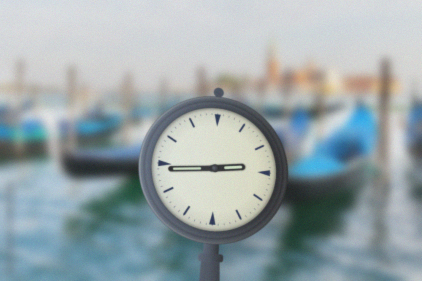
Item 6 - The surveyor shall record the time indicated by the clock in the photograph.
2:44
